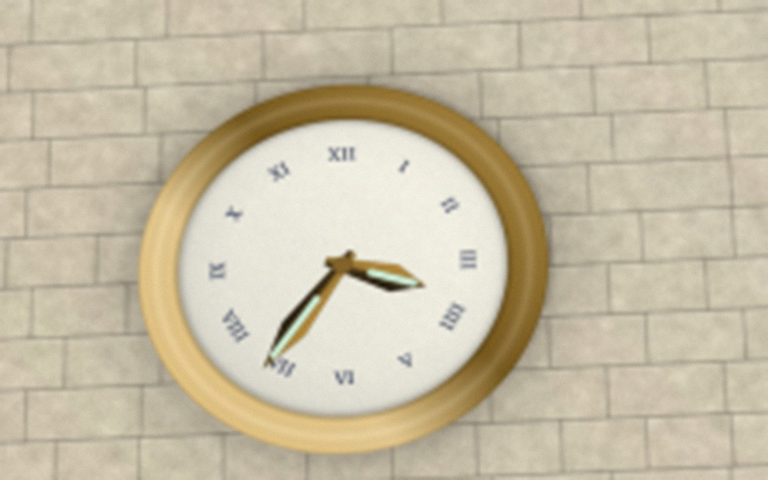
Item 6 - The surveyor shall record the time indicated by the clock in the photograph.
3:36
